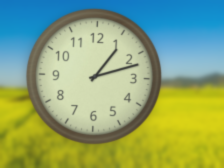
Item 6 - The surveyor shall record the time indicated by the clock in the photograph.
1:12
